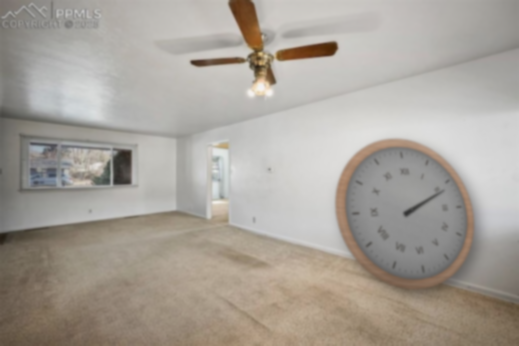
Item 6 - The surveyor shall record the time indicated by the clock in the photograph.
2:11
